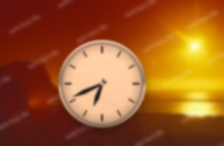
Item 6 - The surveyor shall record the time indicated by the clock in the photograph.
6:41
